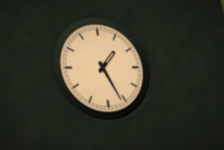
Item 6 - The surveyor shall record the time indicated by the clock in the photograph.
1:26
